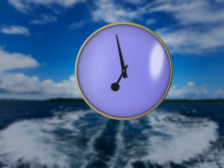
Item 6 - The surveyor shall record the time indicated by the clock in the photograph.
6:58
